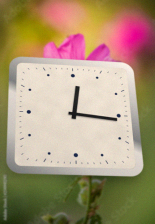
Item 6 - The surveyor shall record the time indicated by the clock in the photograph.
12:16
